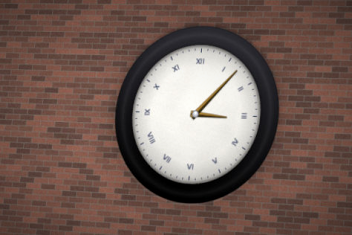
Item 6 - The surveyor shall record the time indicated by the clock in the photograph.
3:07
